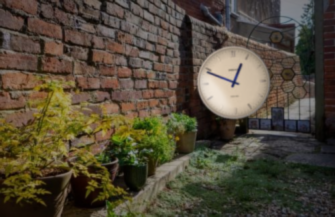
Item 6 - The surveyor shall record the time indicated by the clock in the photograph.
12:49
